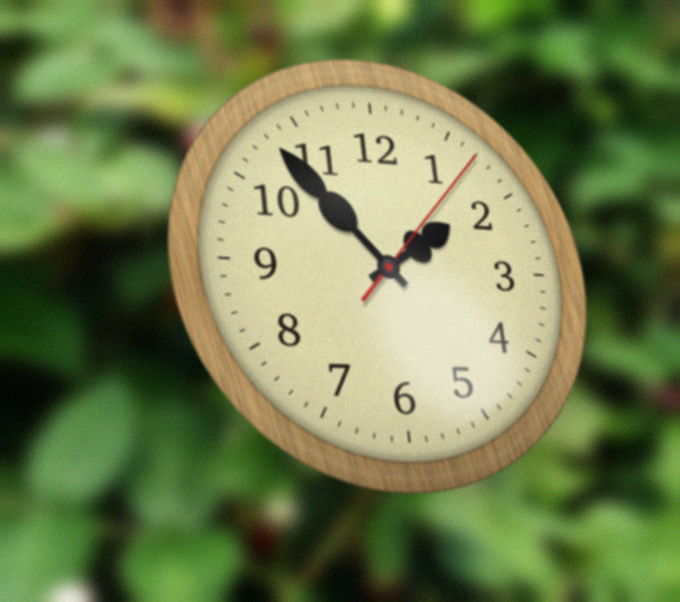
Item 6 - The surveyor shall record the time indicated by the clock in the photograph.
1:53:07
